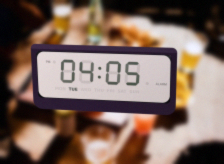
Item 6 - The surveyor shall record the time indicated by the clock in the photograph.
4:05
